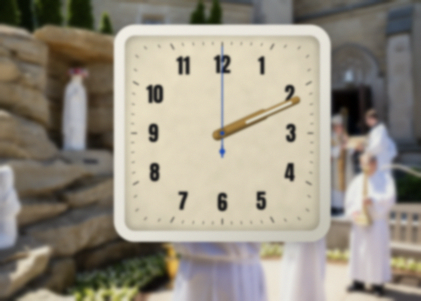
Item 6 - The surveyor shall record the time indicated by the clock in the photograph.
2:11:00
